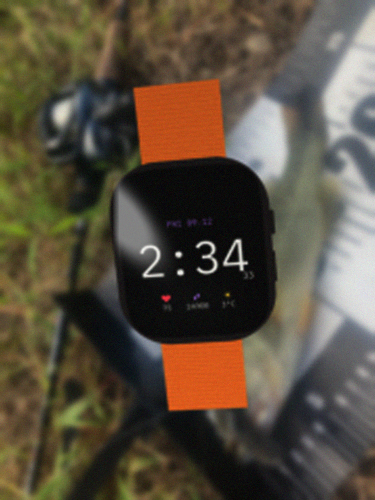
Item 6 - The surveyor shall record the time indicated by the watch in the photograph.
2:34
